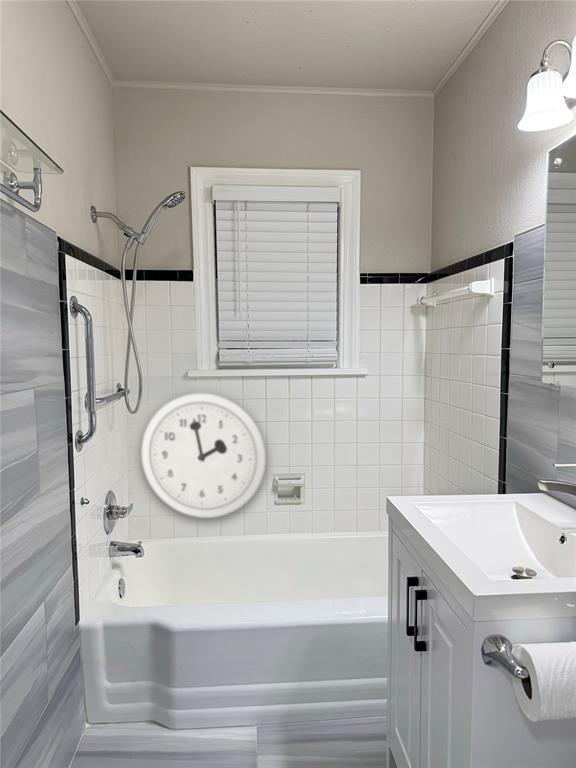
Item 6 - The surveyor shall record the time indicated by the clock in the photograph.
1:58
